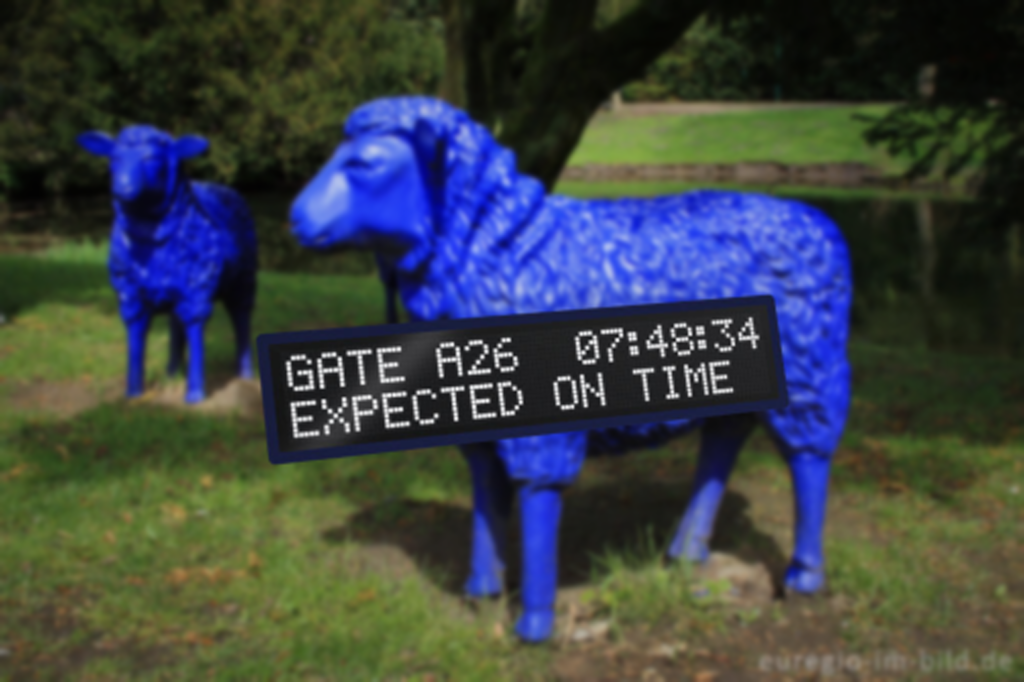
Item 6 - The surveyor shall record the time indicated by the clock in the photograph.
7:48:34
